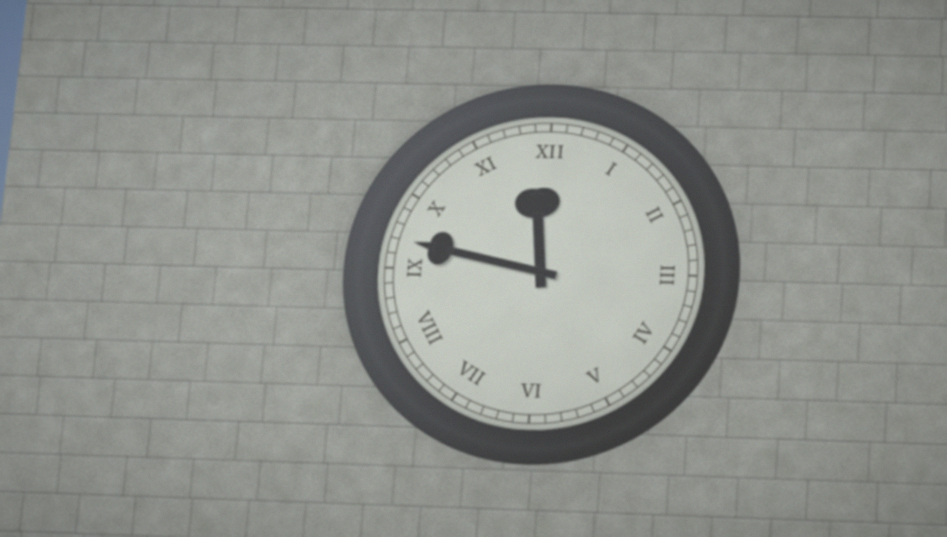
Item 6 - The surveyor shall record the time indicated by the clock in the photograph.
11:47
